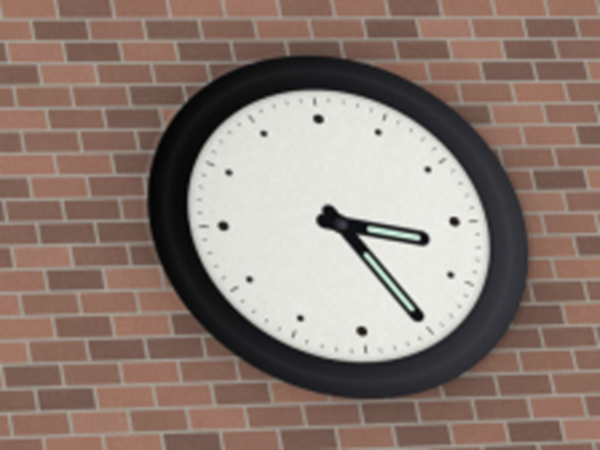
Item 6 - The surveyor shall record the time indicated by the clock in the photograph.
3:25
